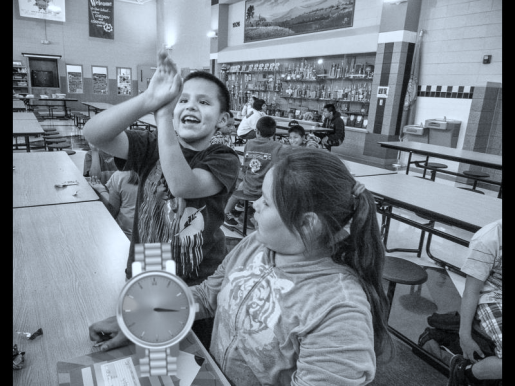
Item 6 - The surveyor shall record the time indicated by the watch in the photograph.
3:16
